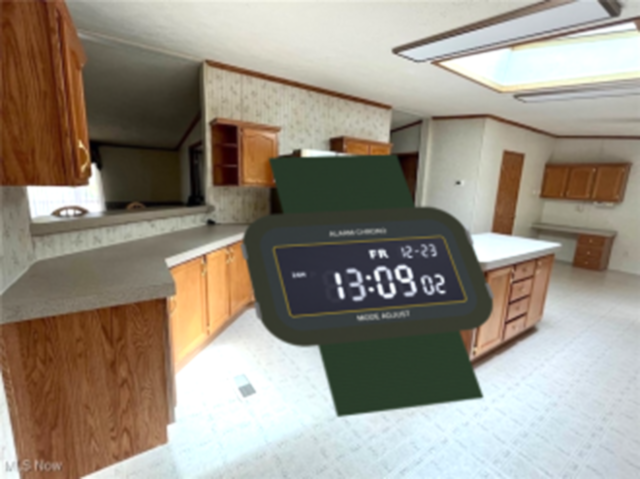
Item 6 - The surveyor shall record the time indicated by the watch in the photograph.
13:09:02
